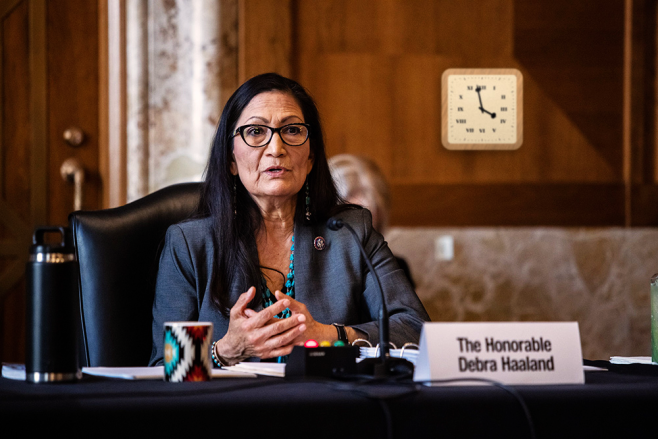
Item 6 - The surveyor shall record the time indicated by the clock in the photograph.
3:58
